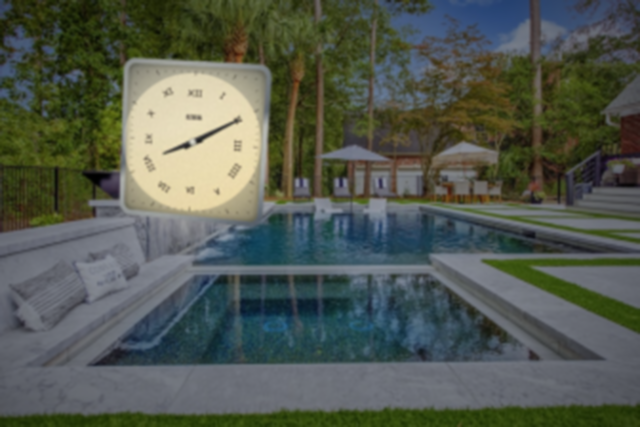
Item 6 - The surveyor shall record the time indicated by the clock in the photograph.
8:10
